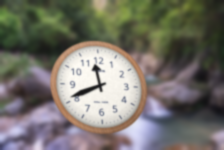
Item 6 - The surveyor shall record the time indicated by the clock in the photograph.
11:41
